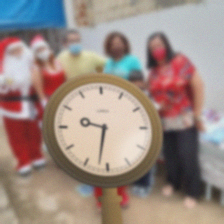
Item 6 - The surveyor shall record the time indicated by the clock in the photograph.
9:32
